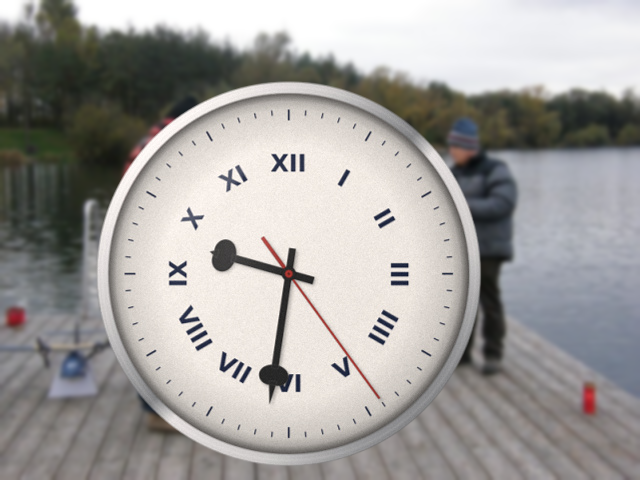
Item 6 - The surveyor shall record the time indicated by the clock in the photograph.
9:31:24
